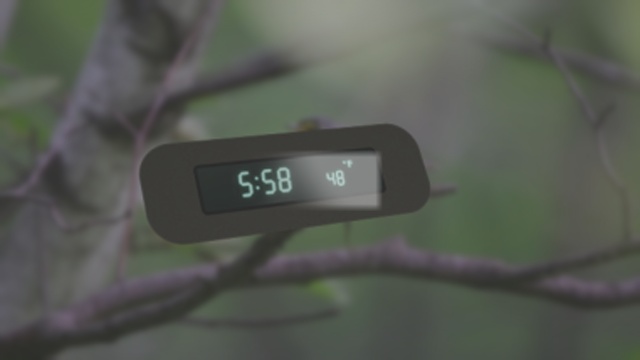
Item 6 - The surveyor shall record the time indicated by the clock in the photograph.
5:58
